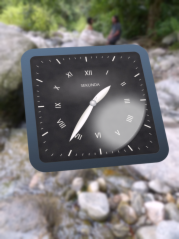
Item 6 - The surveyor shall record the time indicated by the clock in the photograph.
1:36
